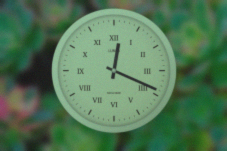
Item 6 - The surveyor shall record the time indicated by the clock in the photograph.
12:19
